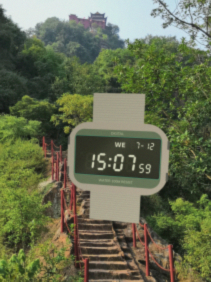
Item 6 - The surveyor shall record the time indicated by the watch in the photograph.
15:07:59
